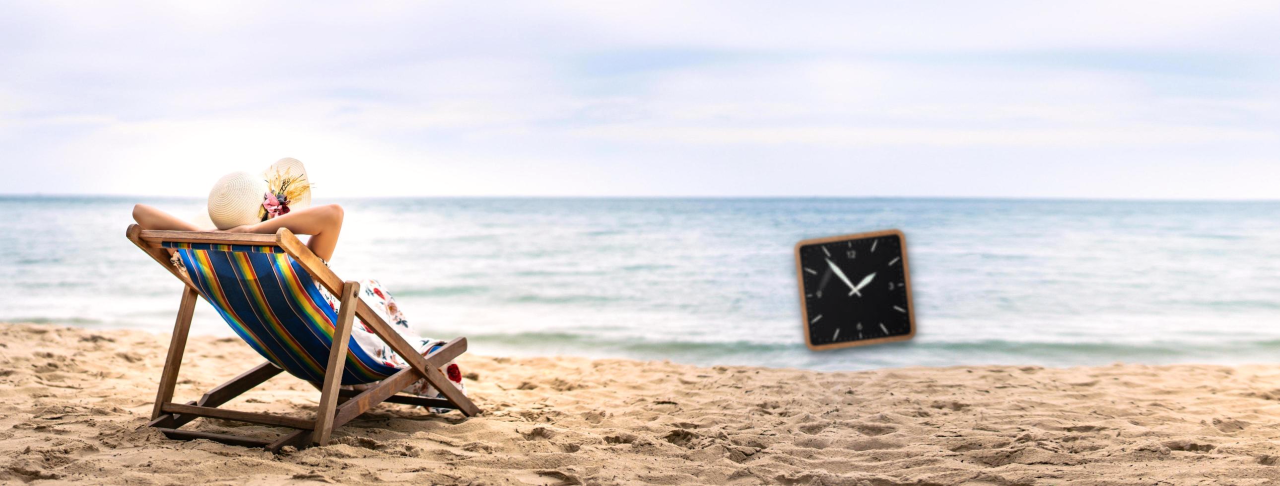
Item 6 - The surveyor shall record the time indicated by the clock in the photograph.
1:54
